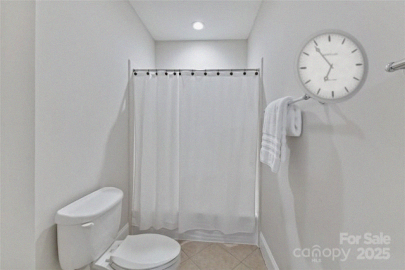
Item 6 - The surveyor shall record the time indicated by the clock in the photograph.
6:54
